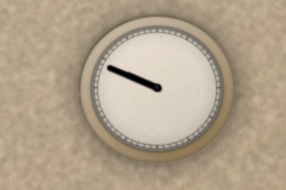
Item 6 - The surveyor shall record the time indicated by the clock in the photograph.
9:49
